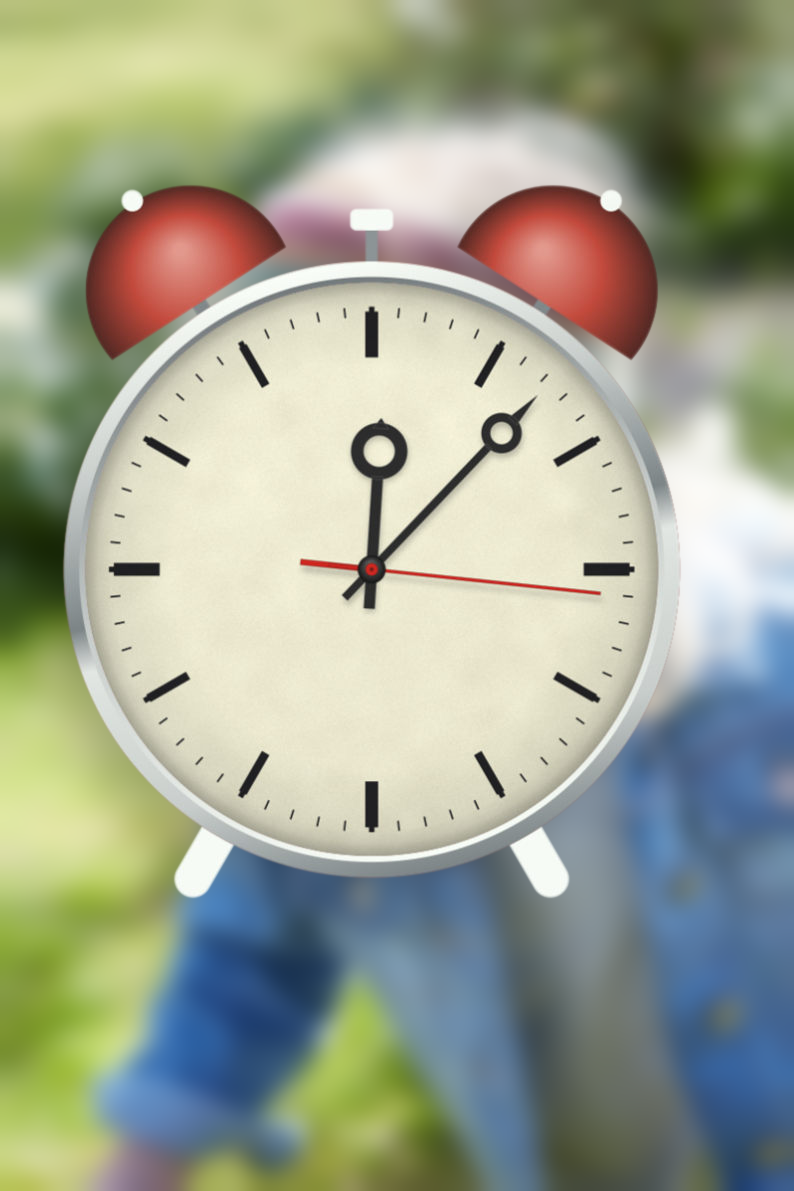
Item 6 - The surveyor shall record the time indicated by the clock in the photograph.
12:07:16
